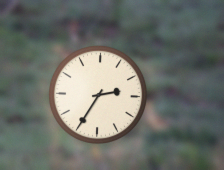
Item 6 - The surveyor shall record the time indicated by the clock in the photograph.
2:35
